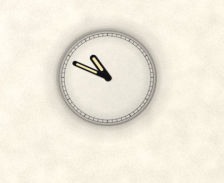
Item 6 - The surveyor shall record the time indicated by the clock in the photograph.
10:49
